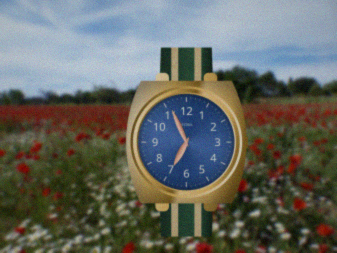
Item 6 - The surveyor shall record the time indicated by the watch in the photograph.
6:56
